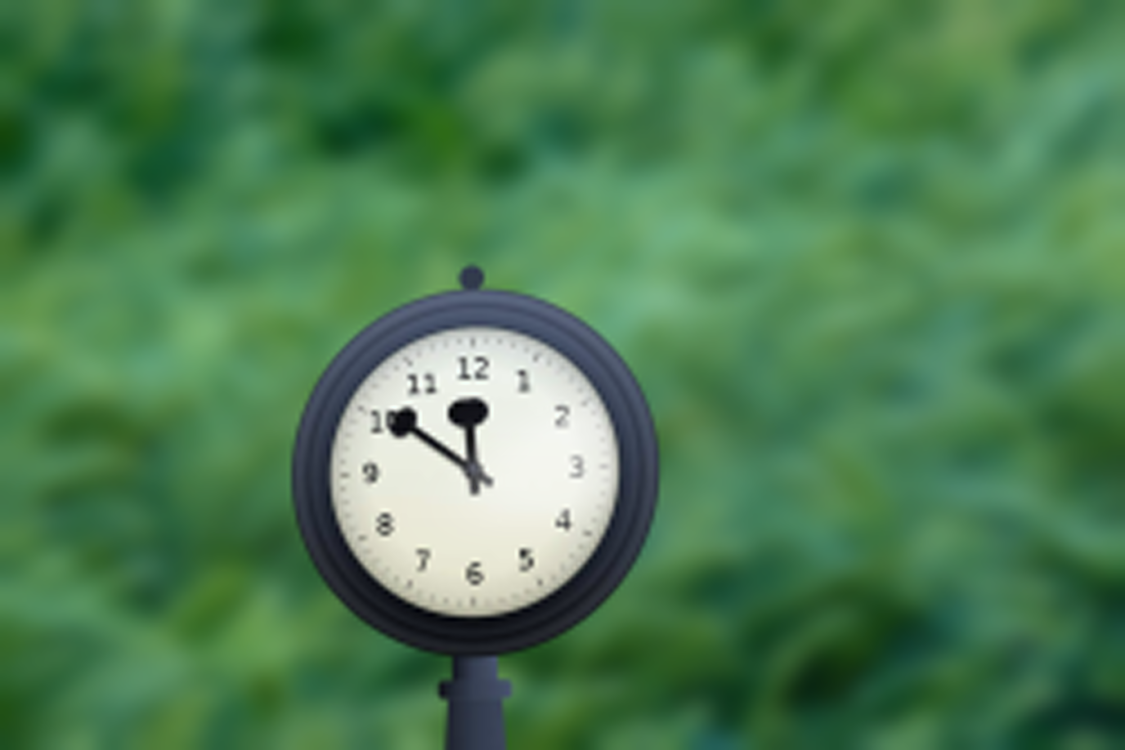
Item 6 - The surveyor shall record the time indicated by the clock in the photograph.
11:51
